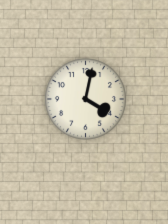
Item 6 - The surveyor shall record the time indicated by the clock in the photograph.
4:02
